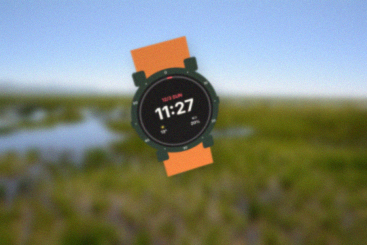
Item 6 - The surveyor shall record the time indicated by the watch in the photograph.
11:27
